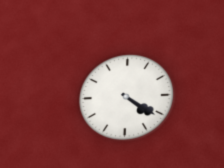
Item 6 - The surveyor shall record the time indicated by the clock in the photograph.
4:21
